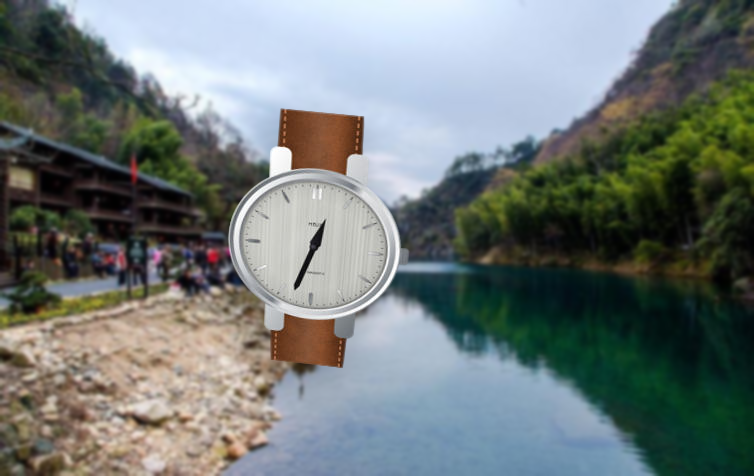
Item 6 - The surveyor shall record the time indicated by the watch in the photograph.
12:33
